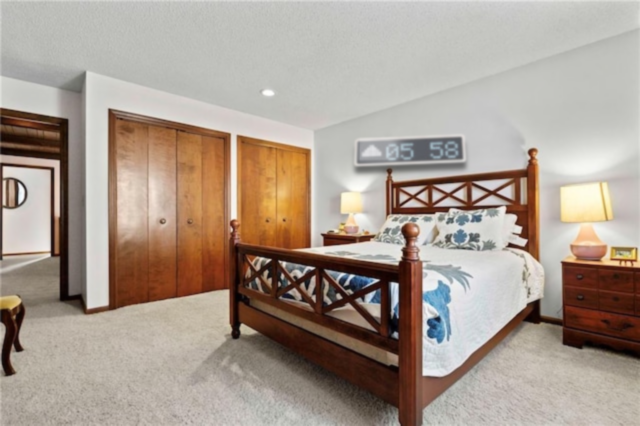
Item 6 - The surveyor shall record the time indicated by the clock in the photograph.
5:58
